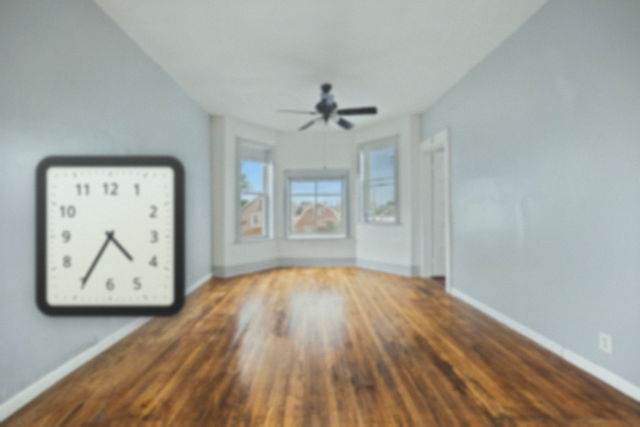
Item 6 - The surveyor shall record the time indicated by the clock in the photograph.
4:35
